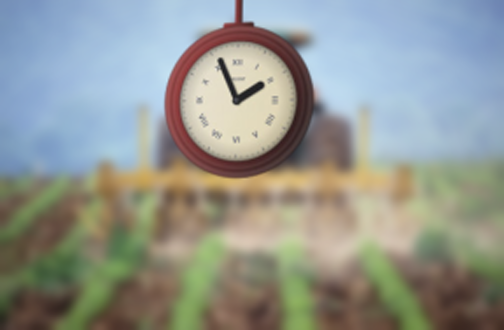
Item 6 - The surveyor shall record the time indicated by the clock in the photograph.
1:56
